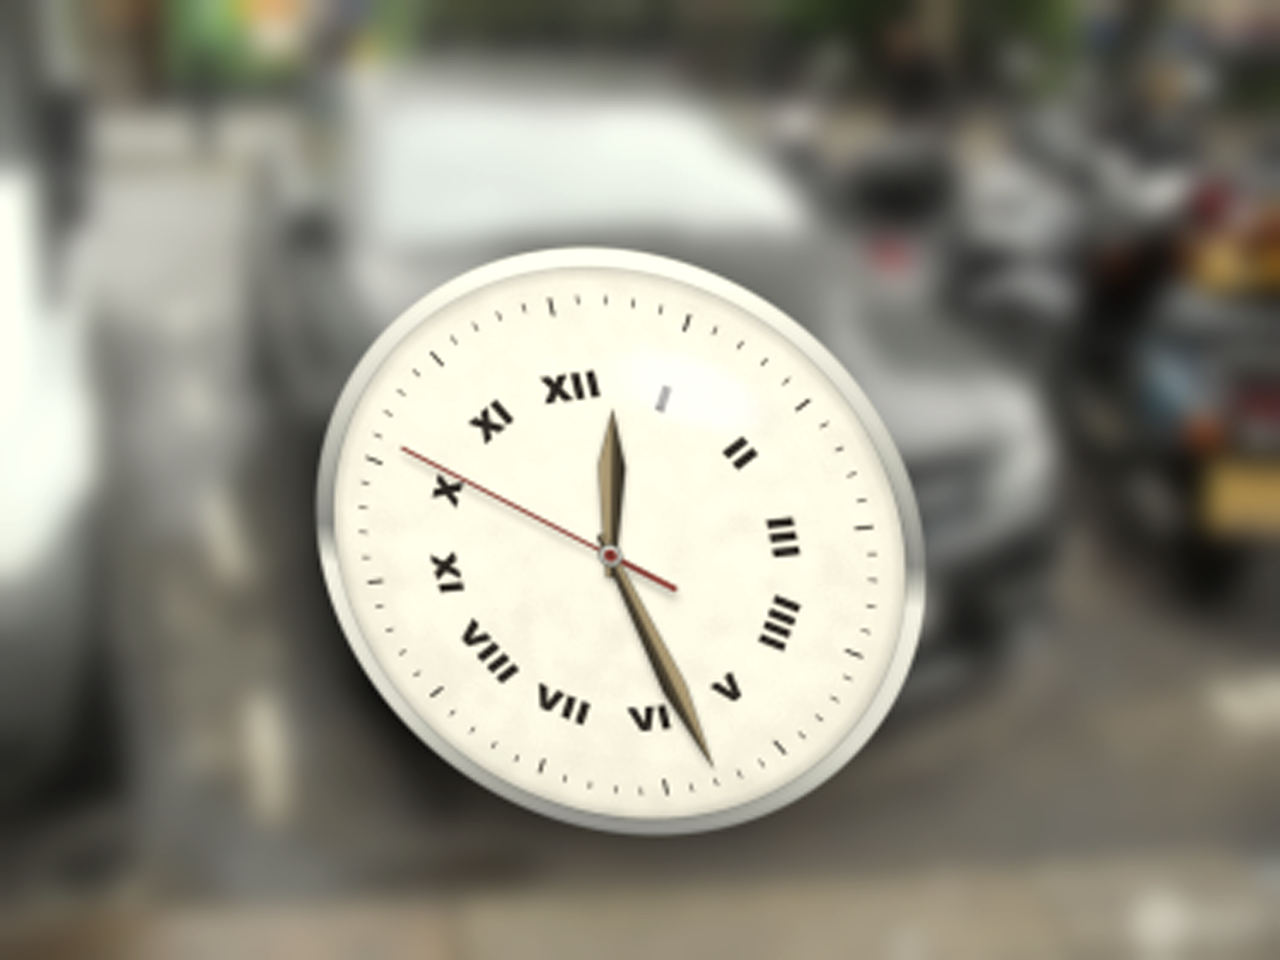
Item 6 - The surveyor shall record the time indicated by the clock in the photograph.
12:27:51
